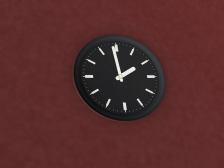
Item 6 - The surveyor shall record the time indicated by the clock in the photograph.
1:59
